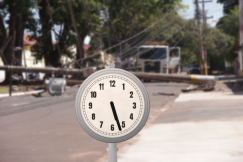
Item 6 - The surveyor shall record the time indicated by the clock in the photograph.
5:27
